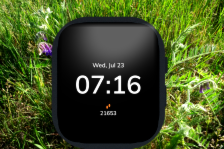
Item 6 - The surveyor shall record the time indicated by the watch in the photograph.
7:16
